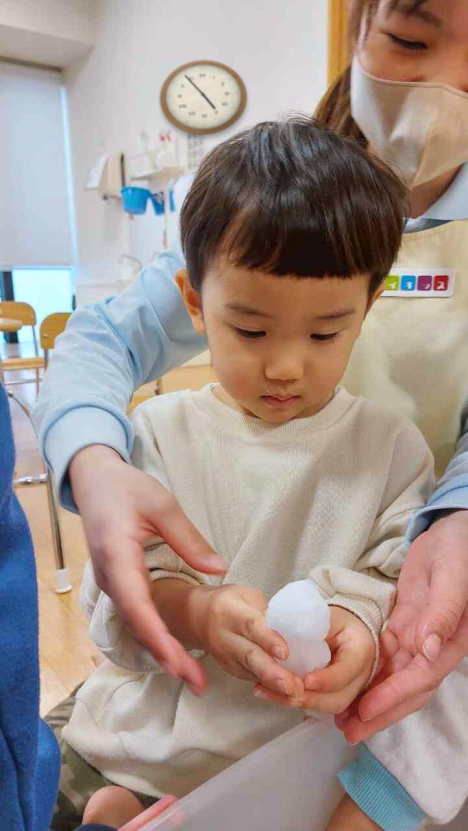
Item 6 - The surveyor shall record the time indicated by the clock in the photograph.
4:54
